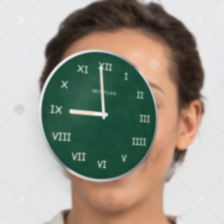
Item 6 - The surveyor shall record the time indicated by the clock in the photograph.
8:59
